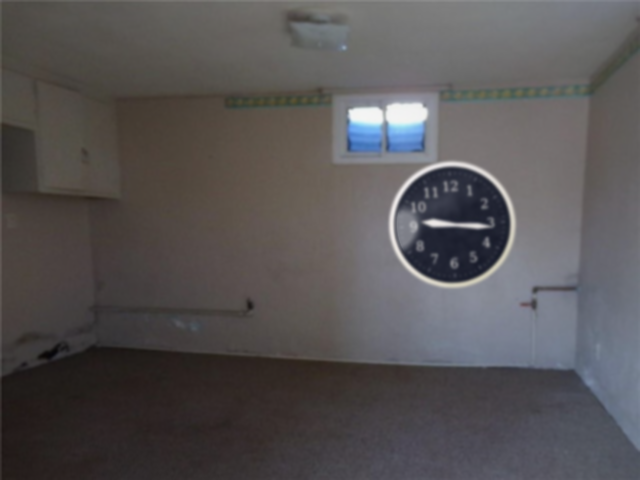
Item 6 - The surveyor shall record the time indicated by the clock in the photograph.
9:16
